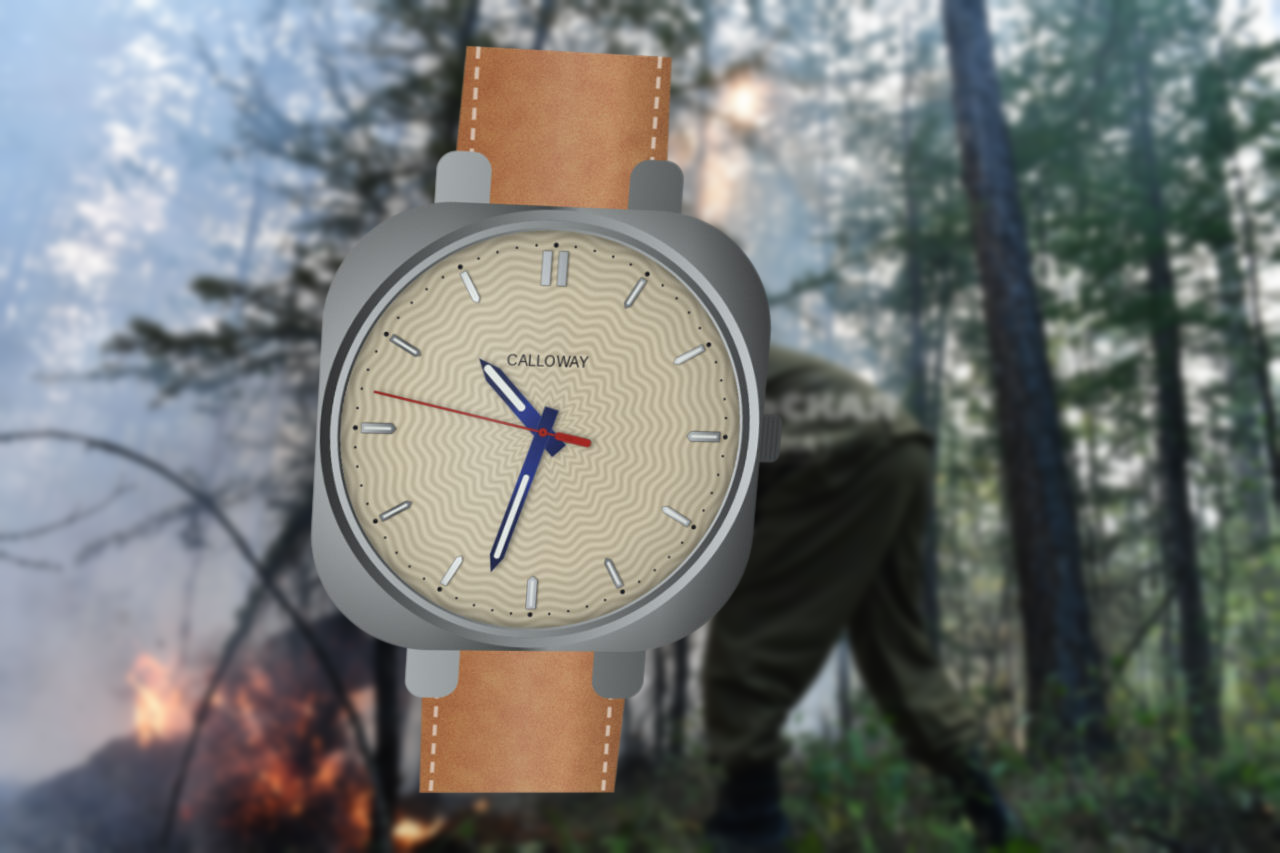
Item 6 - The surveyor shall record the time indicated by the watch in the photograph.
10:32:47
